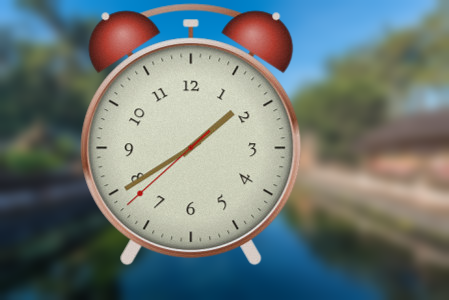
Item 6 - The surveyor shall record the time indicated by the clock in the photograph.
1:39:38
